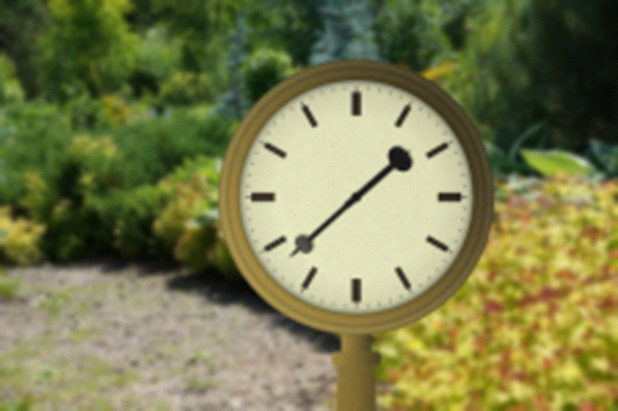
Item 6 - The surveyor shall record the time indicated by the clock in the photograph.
1:38
